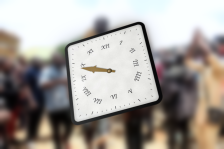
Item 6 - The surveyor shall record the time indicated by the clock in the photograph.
9:49
